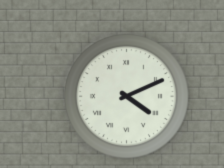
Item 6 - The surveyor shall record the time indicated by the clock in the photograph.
4:11
